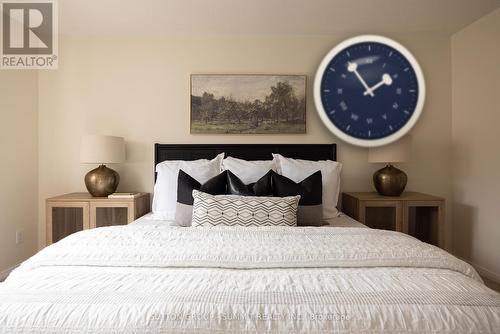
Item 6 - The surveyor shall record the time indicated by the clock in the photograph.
1:54
